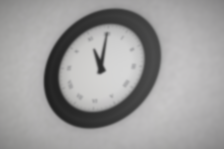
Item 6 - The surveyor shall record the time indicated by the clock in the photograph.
11:00
